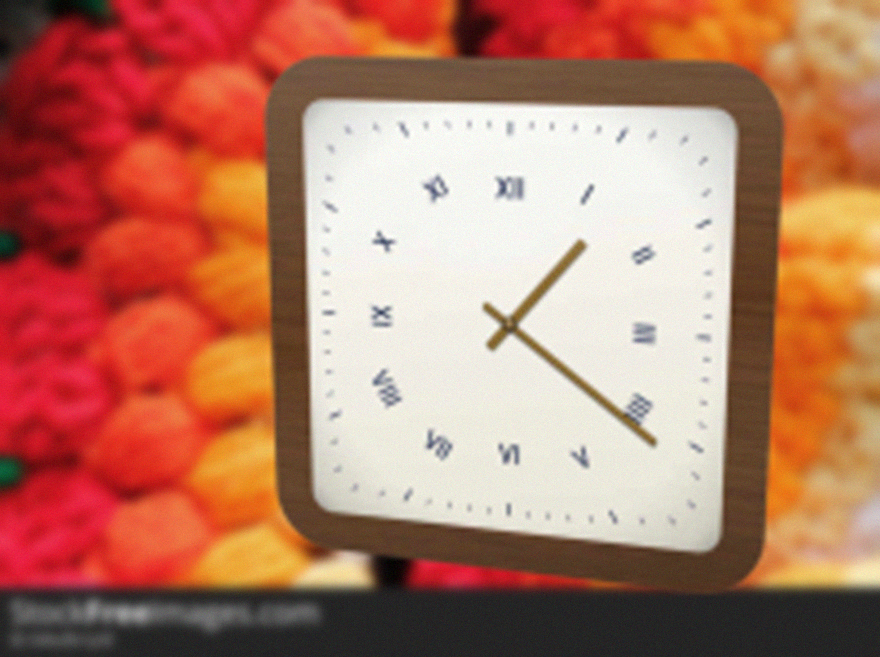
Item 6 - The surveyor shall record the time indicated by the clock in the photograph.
1:21
